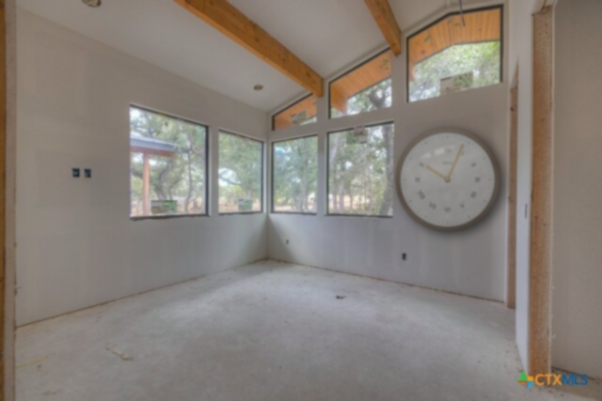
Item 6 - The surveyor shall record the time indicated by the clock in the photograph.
10:04
